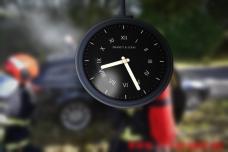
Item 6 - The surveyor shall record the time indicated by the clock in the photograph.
8:26
